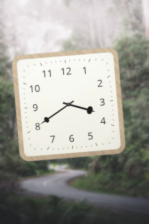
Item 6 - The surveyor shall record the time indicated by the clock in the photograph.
3:40
